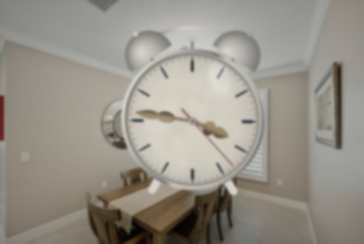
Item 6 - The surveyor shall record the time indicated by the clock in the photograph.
3:46:23
